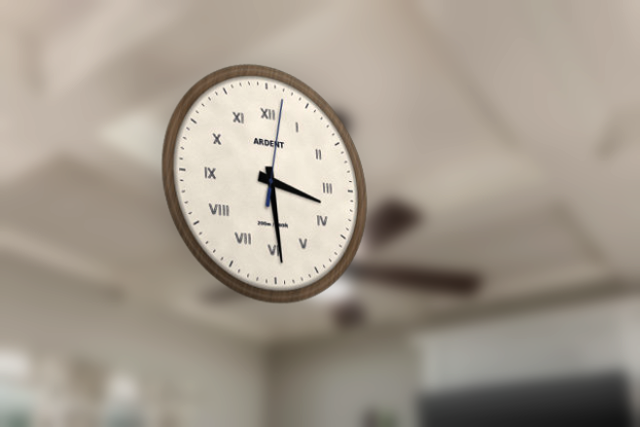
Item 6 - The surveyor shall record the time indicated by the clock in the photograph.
3:29:02
